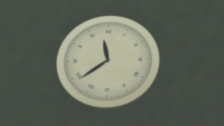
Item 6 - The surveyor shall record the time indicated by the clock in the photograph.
11:39
